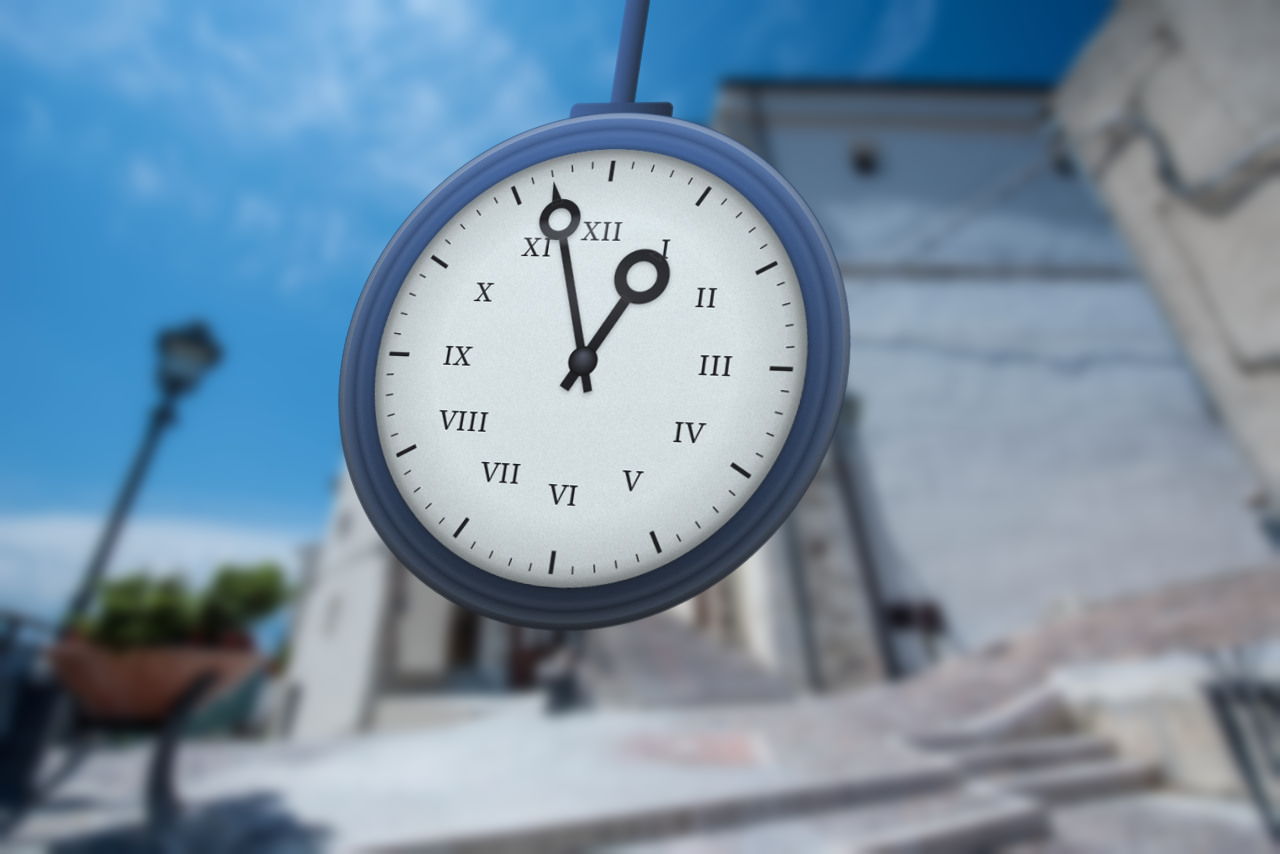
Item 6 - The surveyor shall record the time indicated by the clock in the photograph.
12:57
